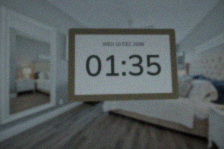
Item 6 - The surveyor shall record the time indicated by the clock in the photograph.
1:35
